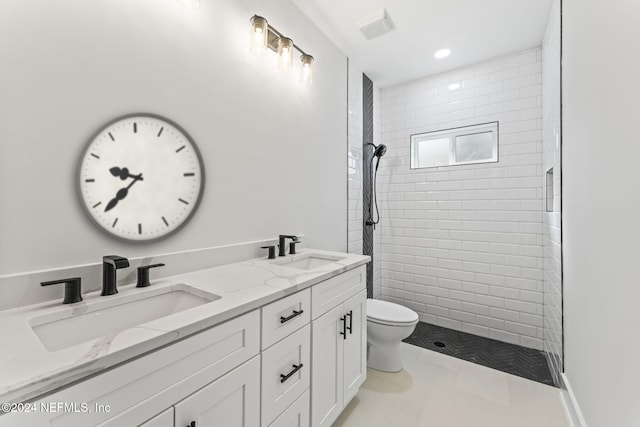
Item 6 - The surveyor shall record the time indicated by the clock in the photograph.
9:38
